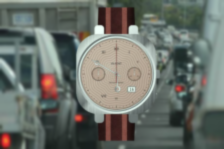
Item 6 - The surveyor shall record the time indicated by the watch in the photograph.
5:50
